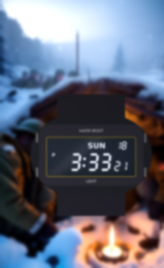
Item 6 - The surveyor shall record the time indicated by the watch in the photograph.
3:33
